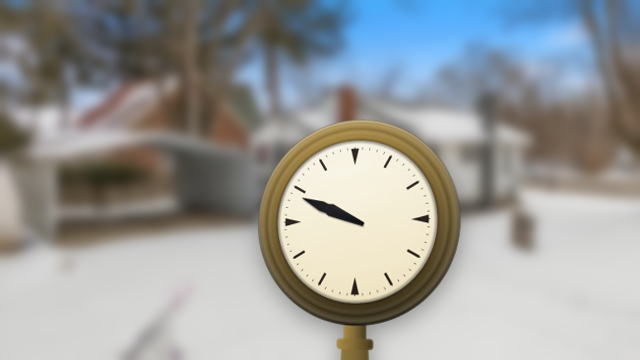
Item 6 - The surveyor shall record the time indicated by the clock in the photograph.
9:49
